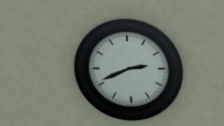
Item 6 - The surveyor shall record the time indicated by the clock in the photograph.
2:41
